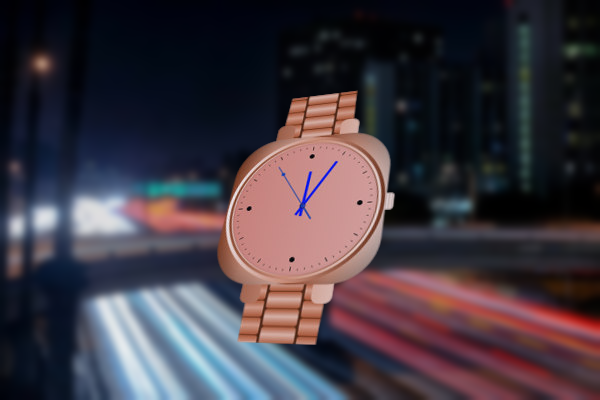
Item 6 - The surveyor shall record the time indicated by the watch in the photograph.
12:04:54
